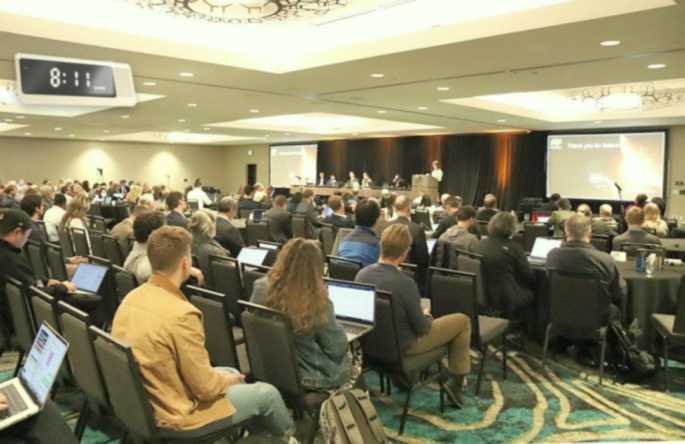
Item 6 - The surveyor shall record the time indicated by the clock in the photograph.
8:11
